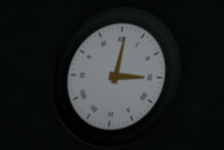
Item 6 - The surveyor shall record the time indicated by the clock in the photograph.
3:01
